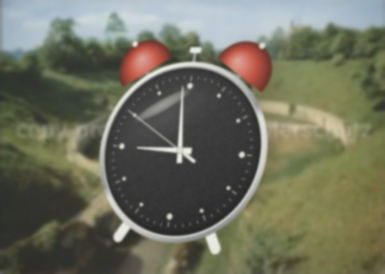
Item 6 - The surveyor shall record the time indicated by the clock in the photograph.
8:58:50
